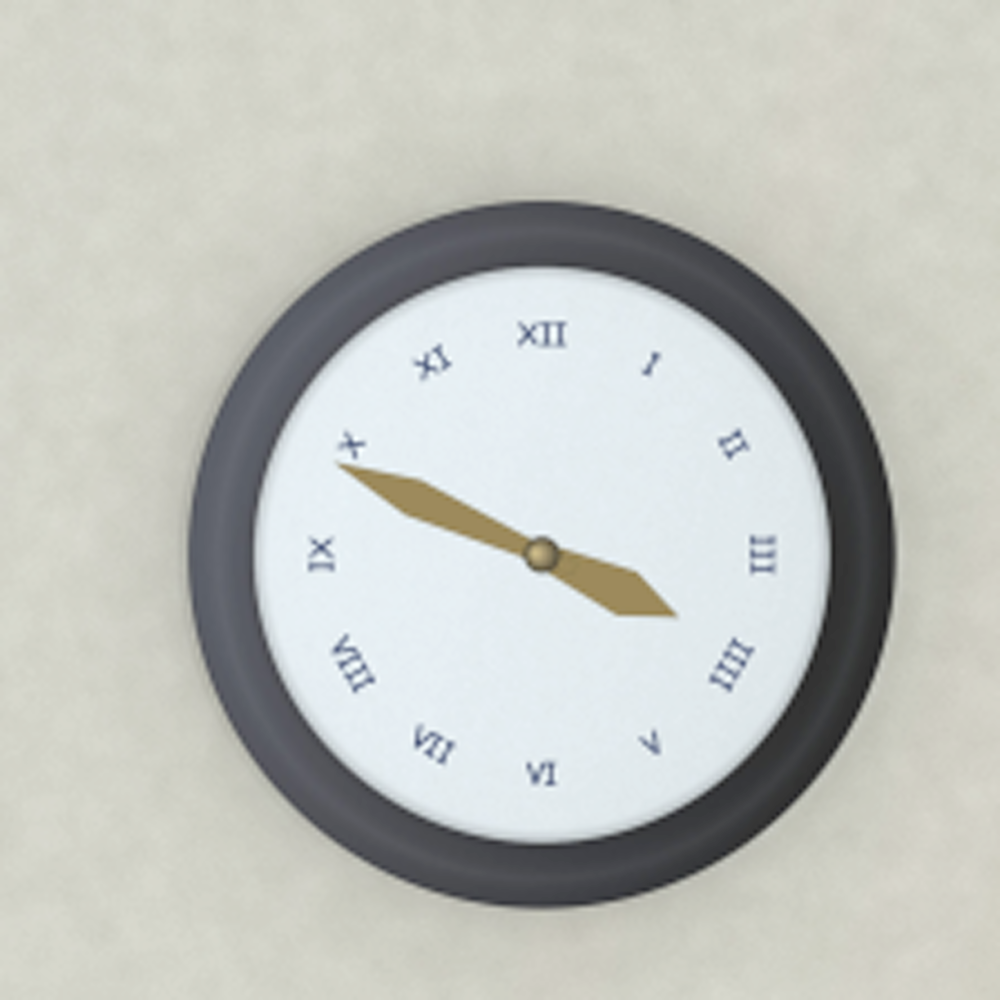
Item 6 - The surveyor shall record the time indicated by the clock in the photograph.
3:49
